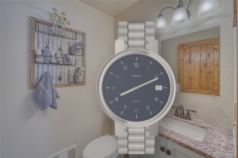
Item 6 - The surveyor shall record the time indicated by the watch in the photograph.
8:11
